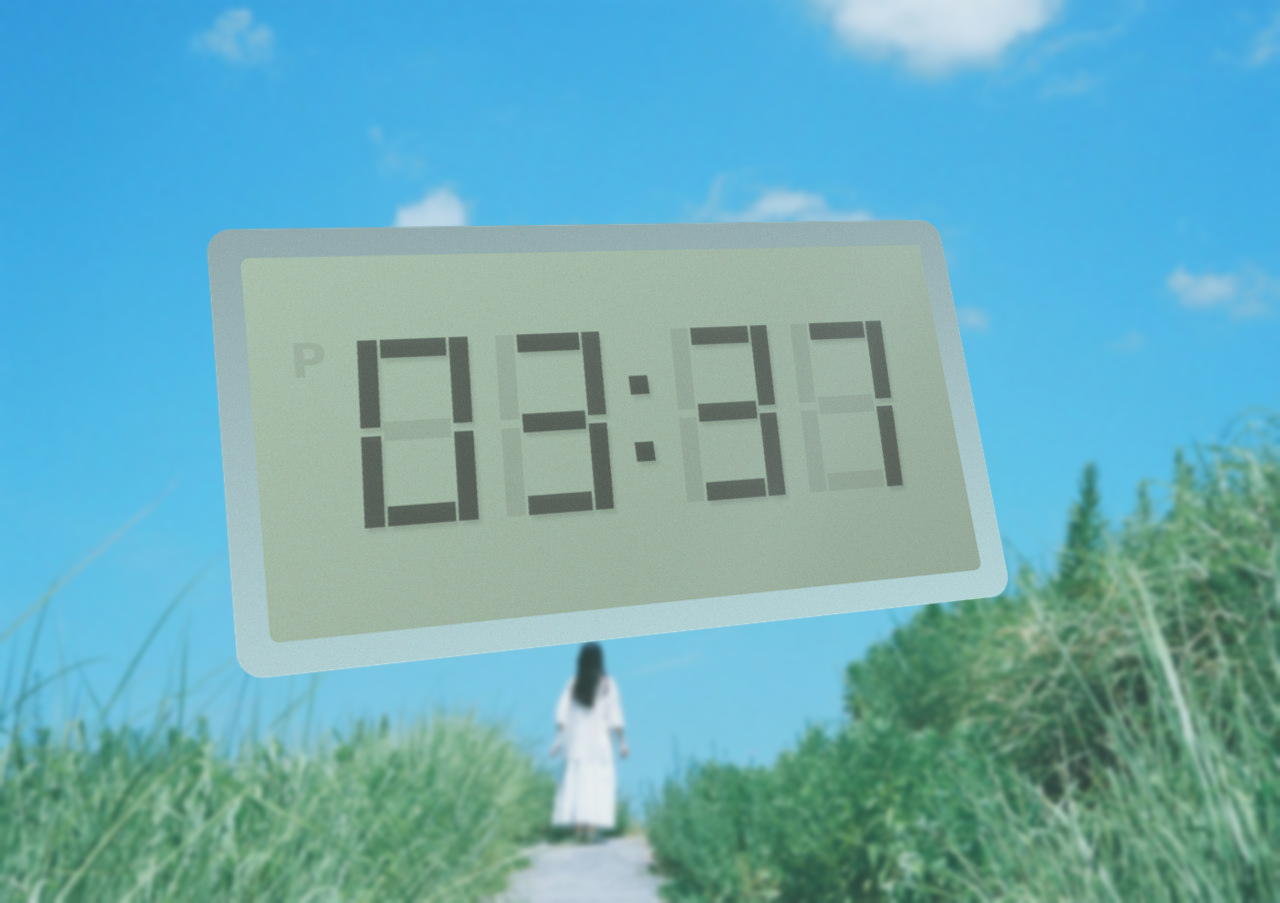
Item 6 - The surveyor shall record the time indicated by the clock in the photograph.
3:37
